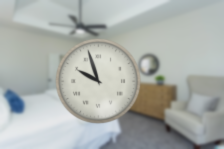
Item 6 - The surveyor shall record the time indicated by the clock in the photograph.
9:57
